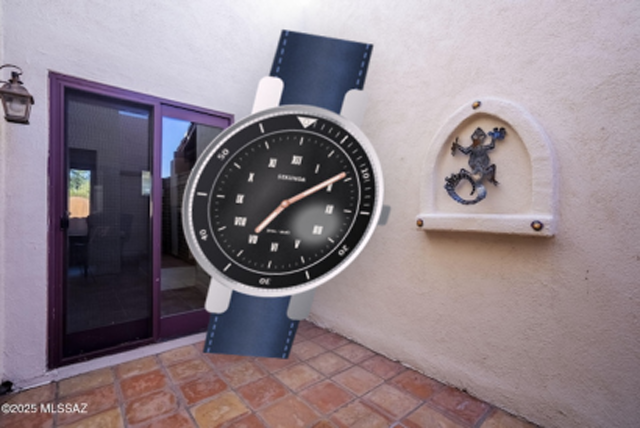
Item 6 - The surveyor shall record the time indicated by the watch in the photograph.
7:09
